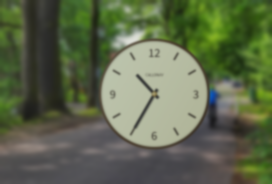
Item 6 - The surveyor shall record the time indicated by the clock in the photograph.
10:35
